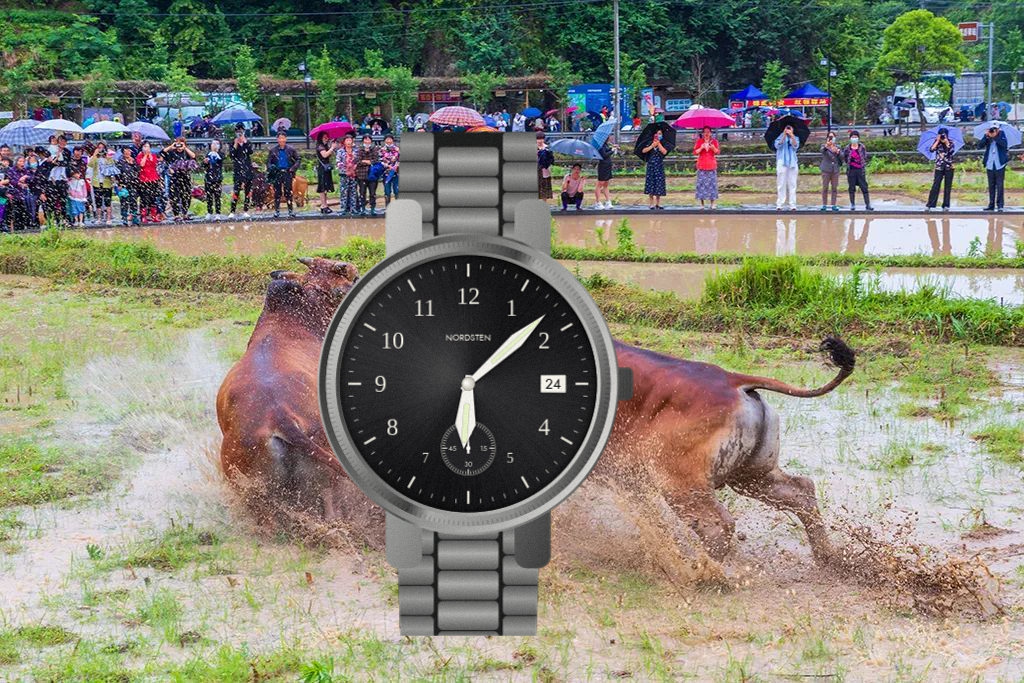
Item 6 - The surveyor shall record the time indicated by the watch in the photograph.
6:08
